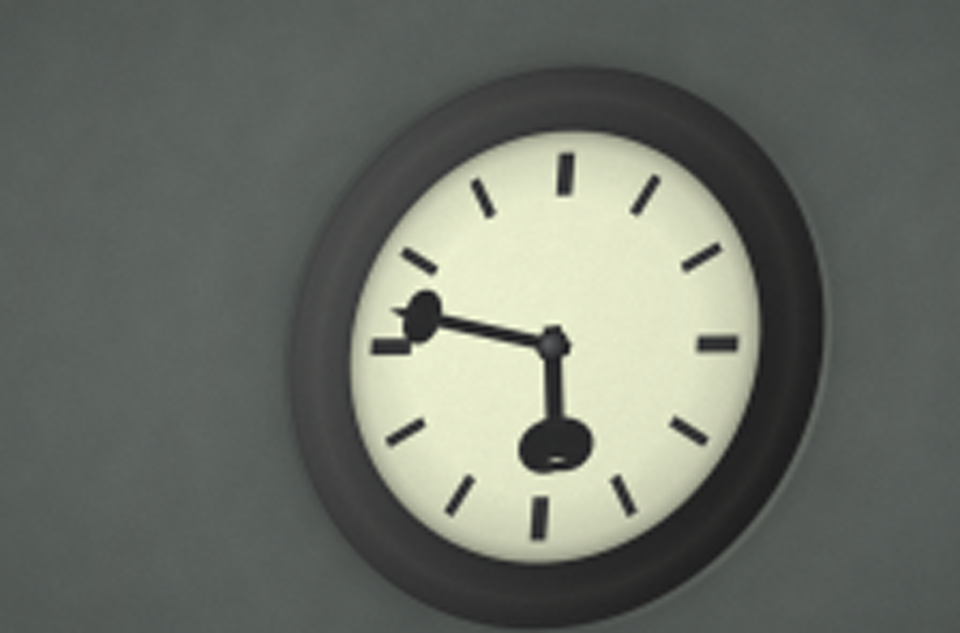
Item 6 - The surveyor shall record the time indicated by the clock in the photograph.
5:47
